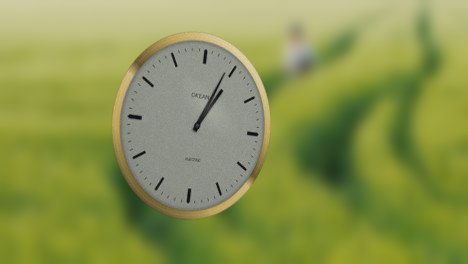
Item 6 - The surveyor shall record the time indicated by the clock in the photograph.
1:04
